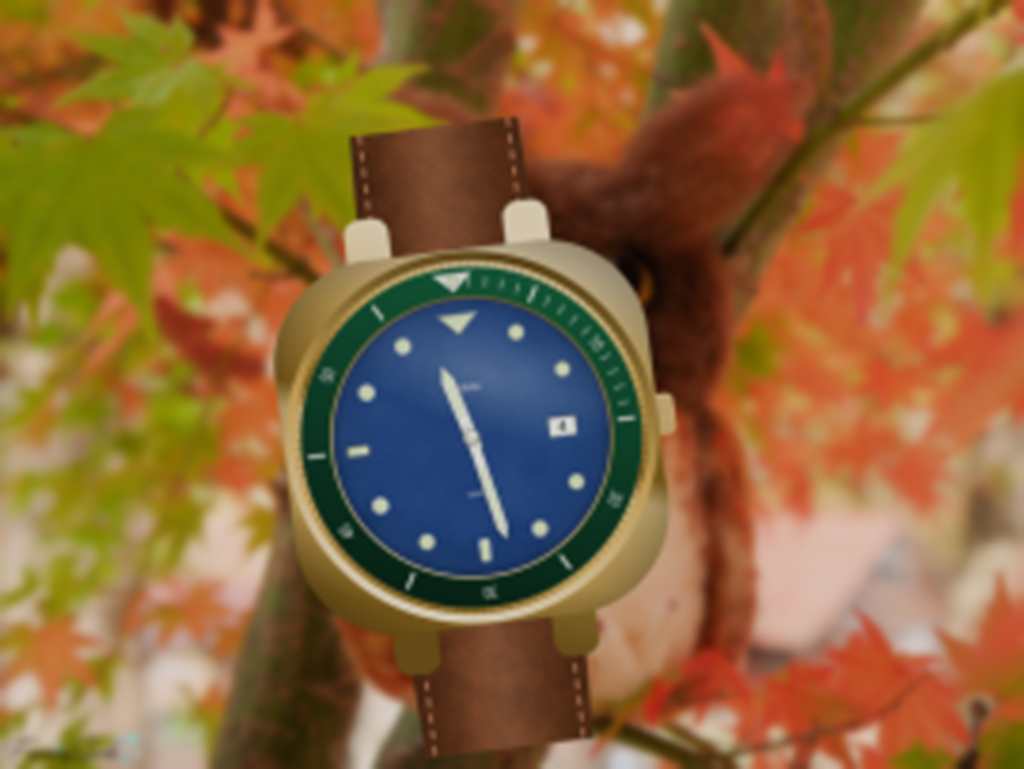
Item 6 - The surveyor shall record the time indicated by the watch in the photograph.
11:28
